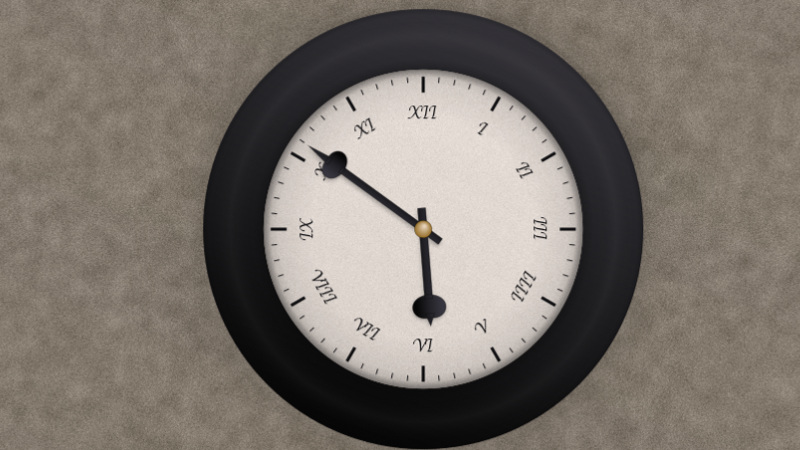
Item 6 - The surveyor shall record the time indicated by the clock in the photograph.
5:51
